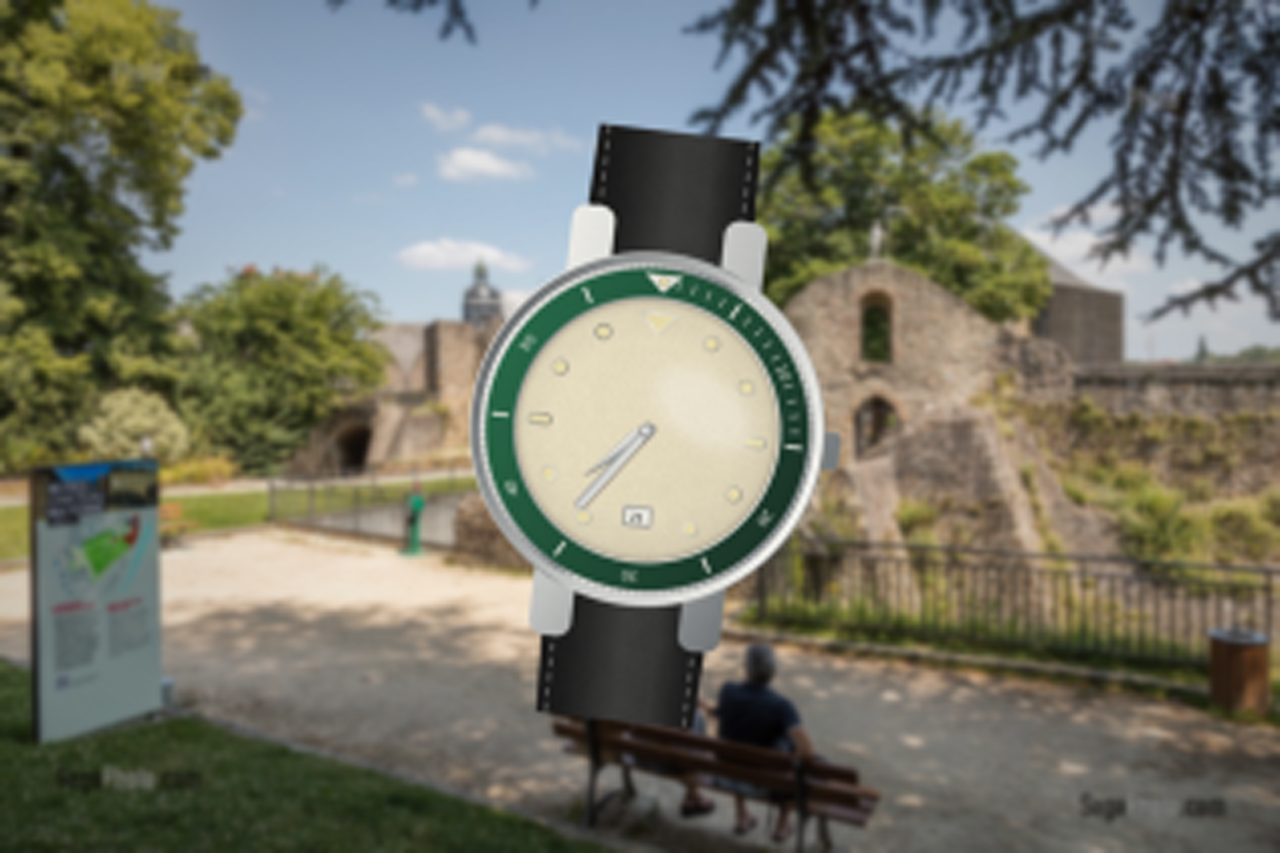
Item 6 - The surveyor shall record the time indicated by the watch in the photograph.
7:36
